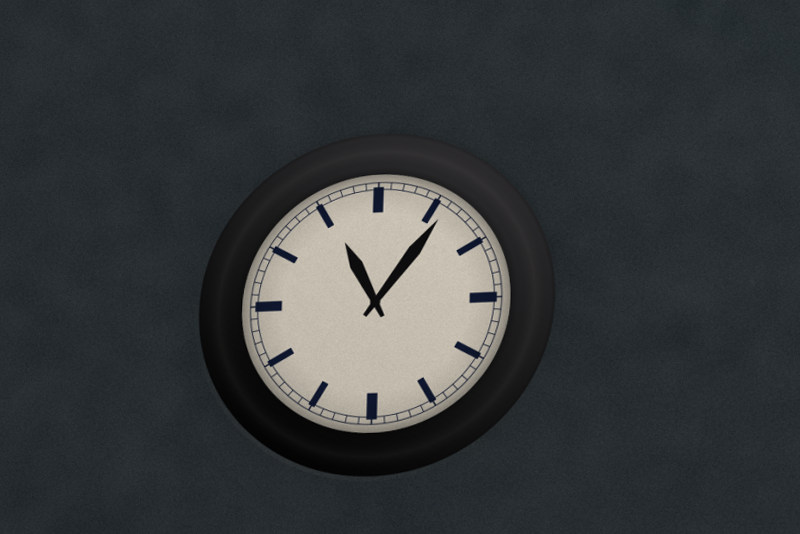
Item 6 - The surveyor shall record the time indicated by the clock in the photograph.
11:06
